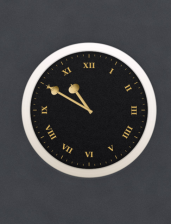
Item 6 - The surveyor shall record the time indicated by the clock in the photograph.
10:50
